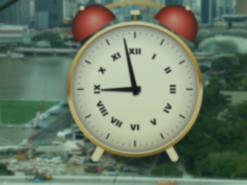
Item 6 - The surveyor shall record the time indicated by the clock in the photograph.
8:58
